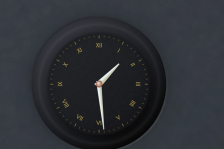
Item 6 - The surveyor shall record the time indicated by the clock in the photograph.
1:29
